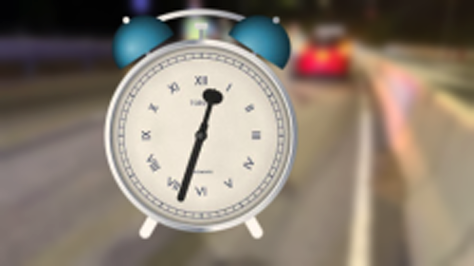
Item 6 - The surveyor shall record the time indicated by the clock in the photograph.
12:33
